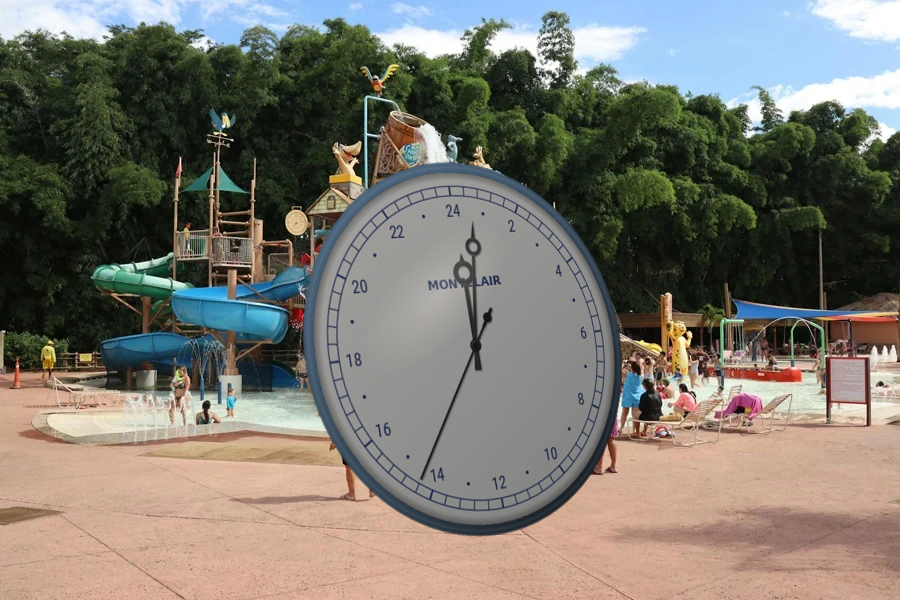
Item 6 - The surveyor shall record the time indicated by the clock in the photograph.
0:01:36
